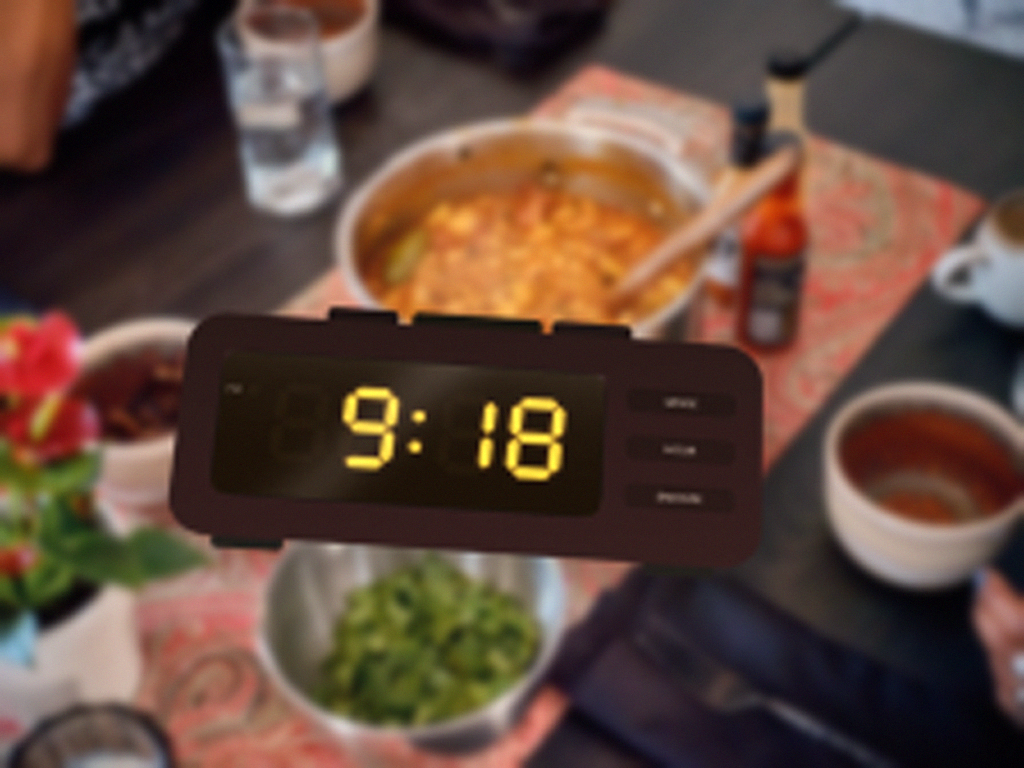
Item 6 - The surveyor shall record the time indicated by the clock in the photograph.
9:18
